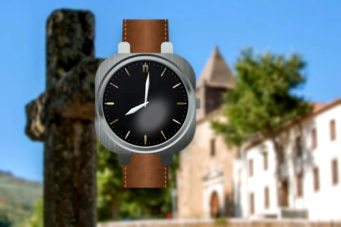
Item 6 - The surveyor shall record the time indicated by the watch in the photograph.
8:01
